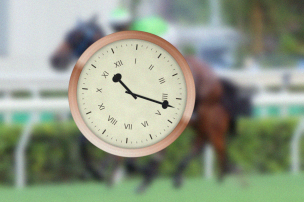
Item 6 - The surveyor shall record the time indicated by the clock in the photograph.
11:22
